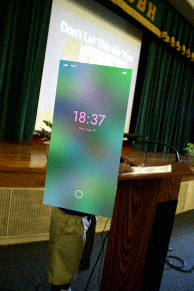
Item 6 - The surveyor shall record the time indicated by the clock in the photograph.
18:37
